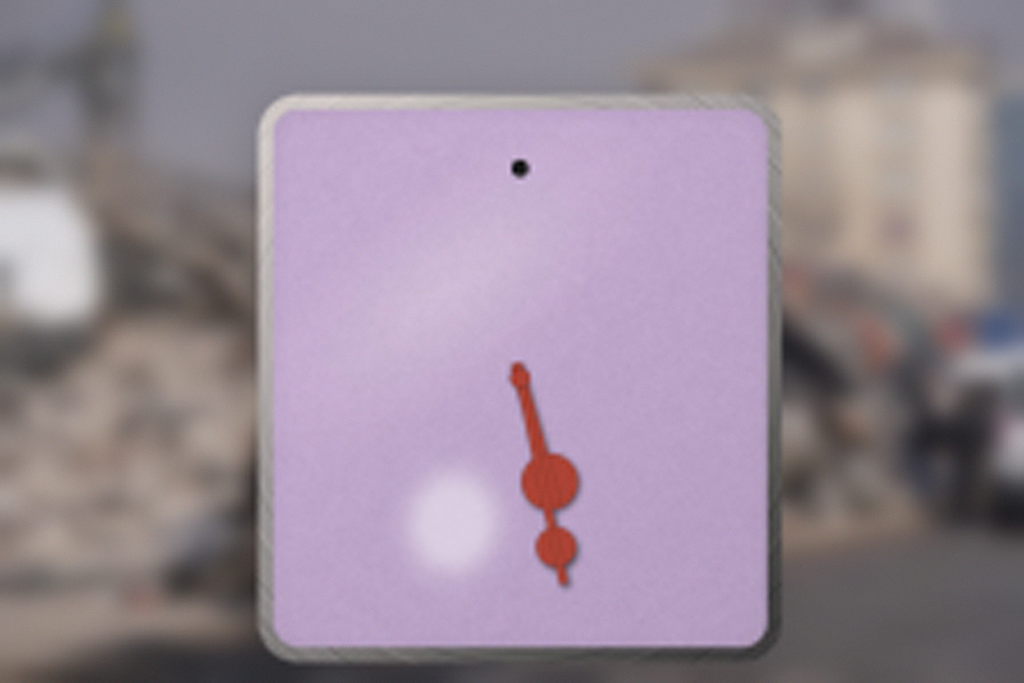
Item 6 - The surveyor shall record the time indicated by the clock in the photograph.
5:28
